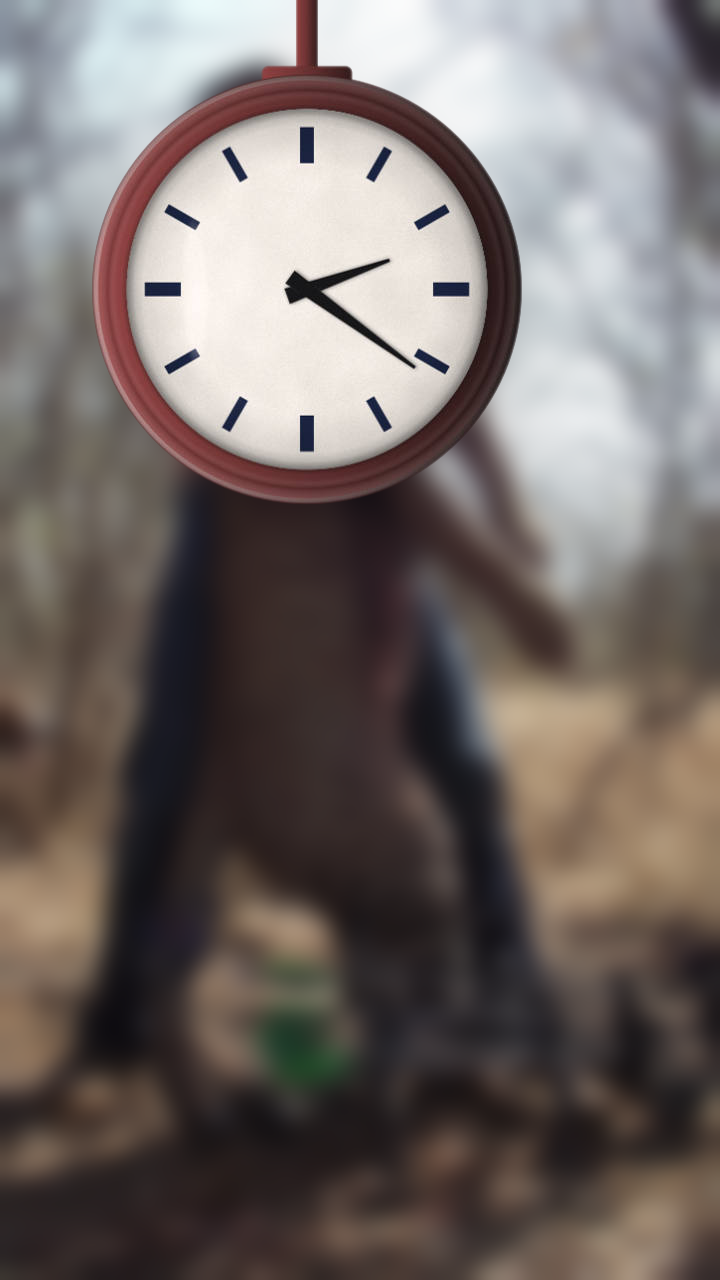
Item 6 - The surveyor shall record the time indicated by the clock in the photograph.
2:21
